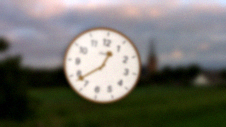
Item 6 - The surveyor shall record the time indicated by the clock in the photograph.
12:38
